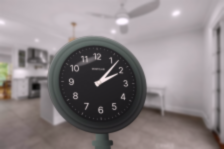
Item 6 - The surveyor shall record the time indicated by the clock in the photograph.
2:07
